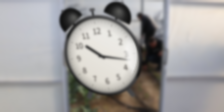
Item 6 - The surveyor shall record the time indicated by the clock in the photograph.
10:17
